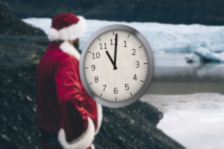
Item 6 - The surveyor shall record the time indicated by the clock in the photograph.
11:01
